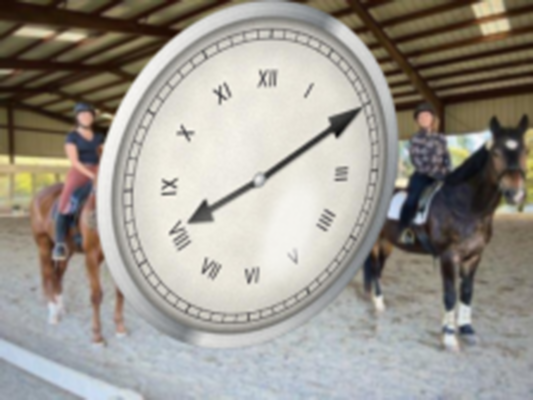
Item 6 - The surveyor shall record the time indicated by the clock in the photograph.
8:10
